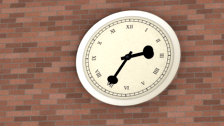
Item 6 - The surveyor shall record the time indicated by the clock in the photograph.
2:35
